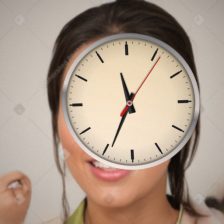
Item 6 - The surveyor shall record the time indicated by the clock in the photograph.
11:34:06
